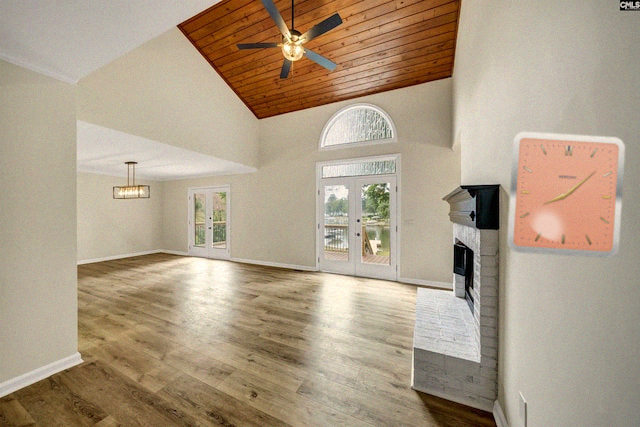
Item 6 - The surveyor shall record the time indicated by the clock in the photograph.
8:08
